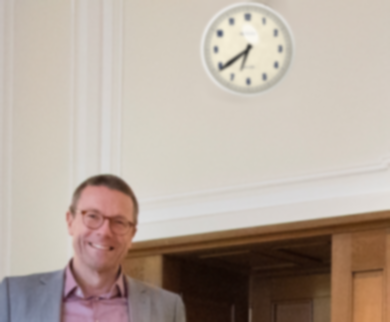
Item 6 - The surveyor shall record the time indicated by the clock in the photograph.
6:39
